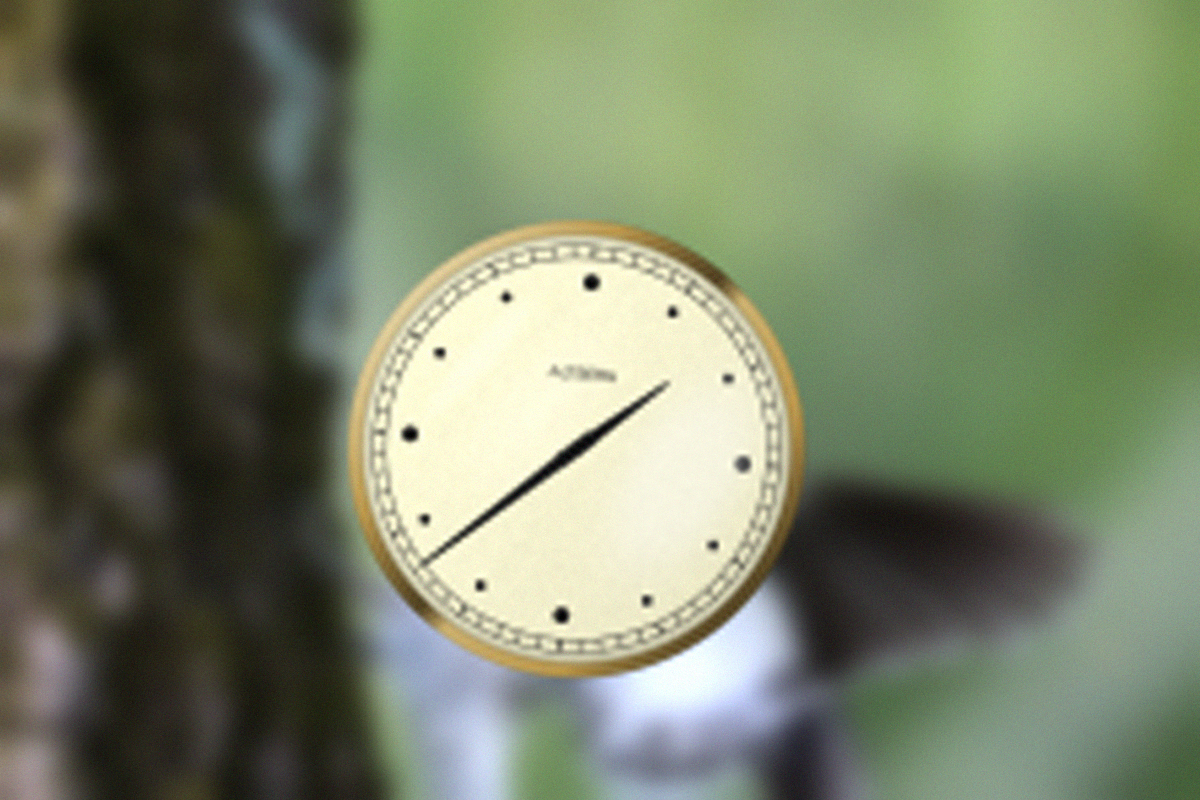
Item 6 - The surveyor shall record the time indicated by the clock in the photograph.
1:38
